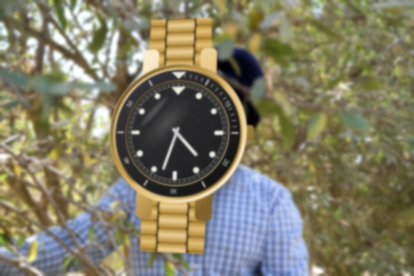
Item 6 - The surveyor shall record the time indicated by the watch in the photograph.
4:33
